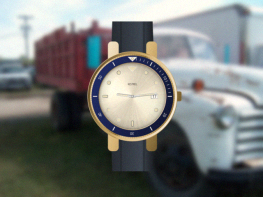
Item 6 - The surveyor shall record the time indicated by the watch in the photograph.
9:14
